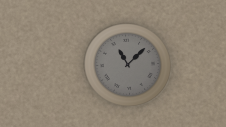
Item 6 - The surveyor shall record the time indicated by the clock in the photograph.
11:08
